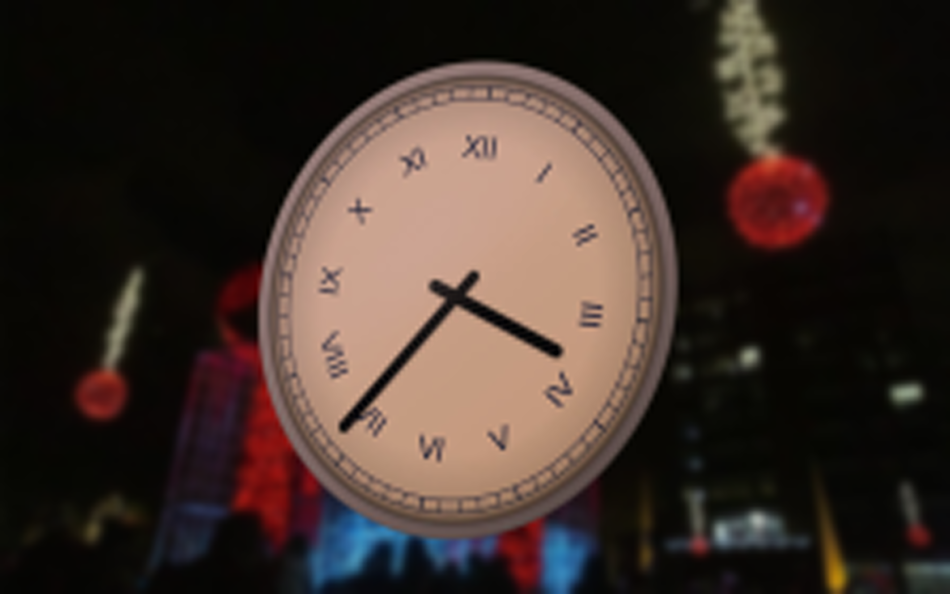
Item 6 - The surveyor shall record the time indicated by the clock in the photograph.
3:36
